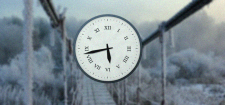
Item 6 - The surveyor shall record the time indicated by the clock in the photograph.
5:43
